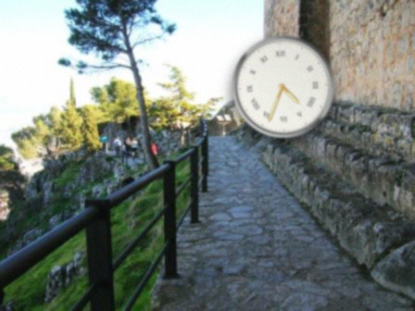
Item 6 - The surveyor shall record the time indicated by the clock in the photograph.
4:34
